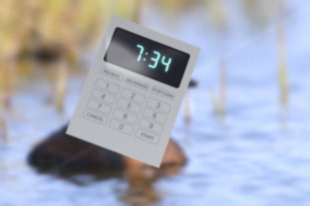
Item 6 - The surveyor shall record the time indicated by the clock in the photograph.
7:34
